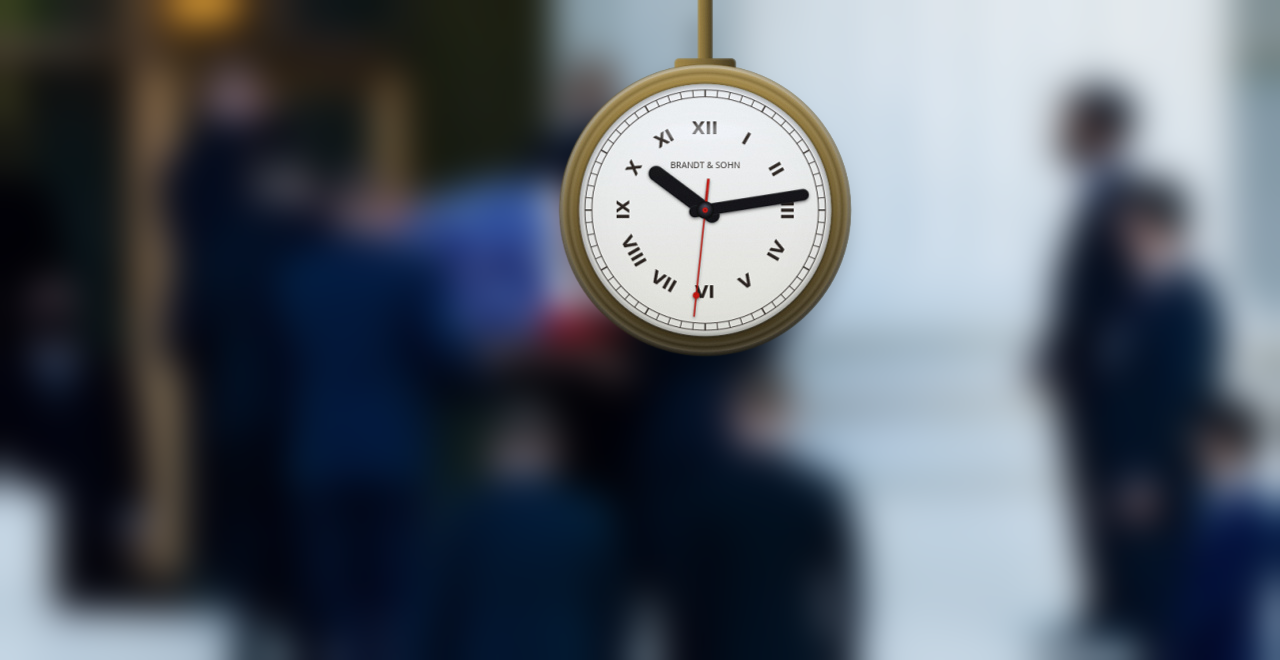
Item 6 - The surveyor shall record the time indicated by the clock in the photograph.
10:13:31
